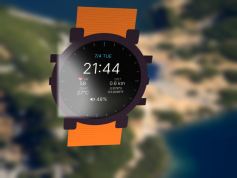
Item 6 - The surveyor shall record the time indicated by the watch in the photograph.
21:44
